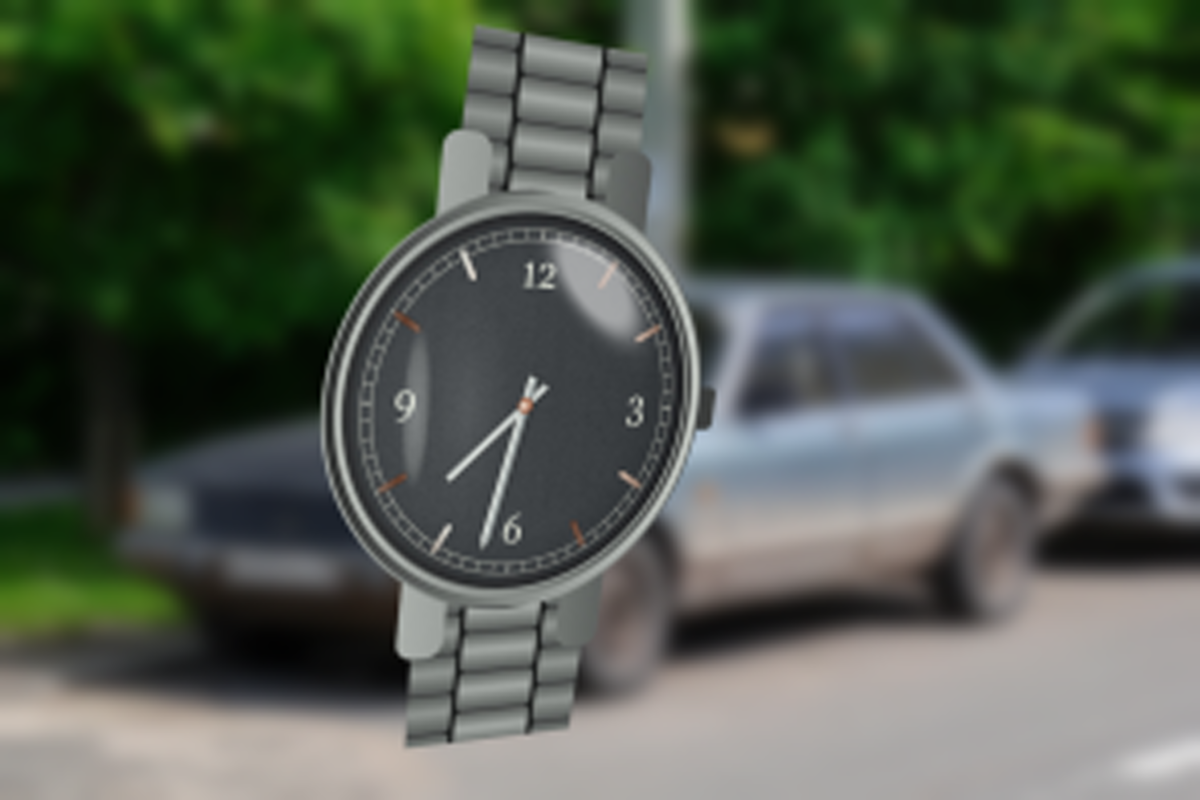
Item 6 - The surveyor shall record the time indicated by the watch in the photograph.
7:32
